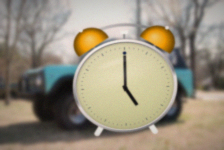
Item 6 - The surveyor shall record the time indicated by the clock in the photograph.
5:00
